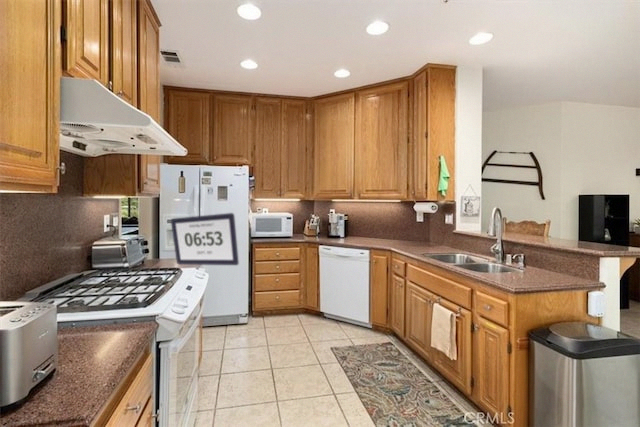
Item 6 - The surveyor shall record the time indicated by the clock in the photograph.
6:53
